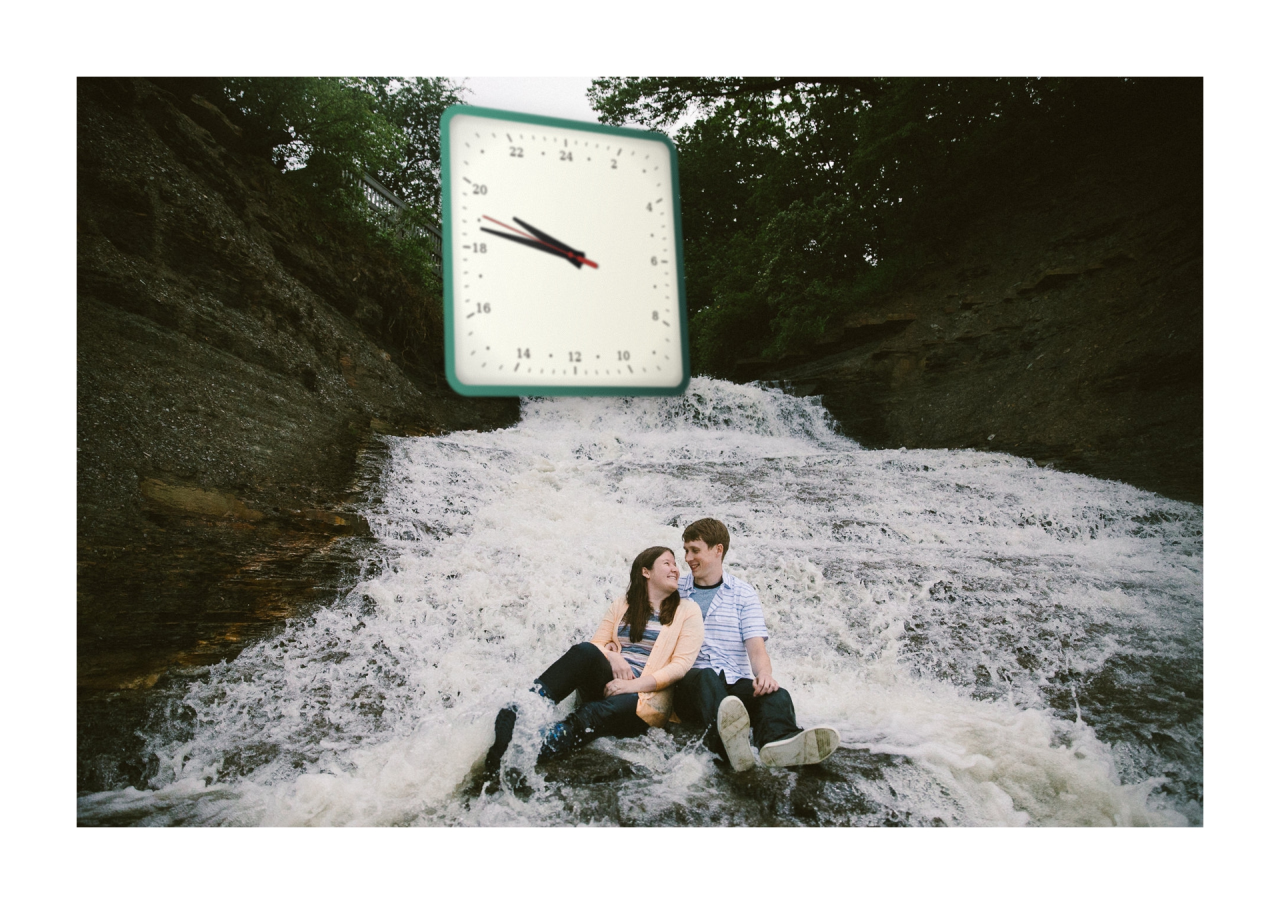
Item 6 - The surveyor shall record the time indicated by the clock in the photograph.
19:46:48
